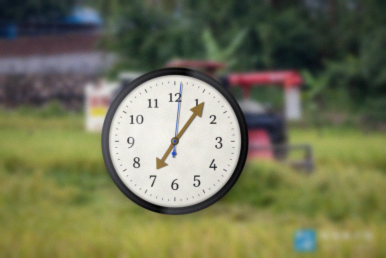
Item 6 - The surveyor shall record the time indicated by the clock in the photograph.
7:06:01
